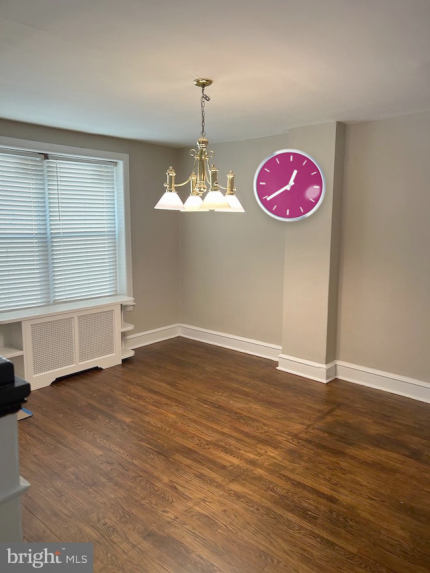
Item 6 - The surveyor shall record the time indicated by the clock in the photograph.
12:39
